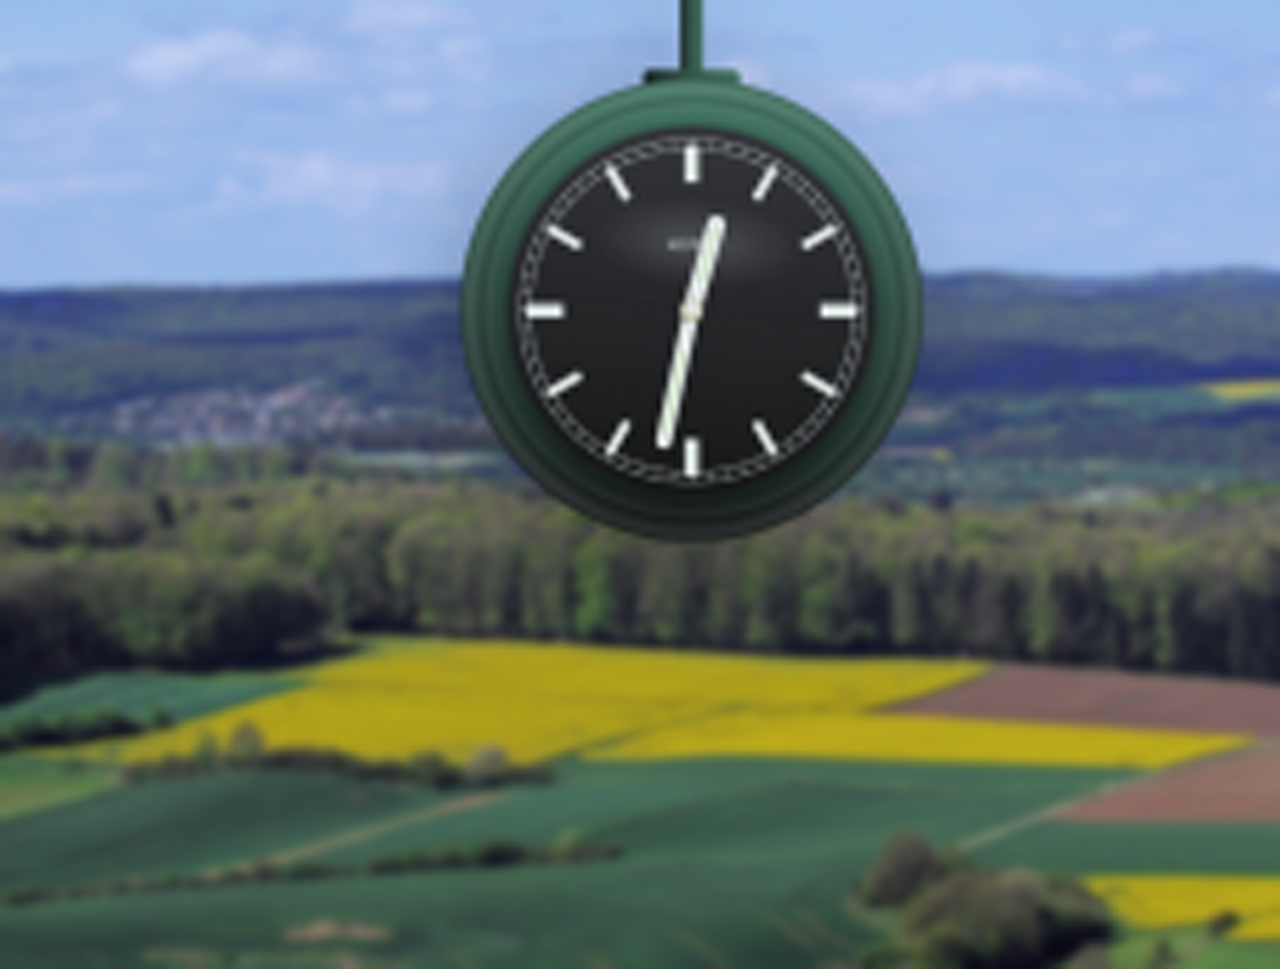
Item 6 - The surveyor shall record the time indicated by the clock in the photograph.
12:32
